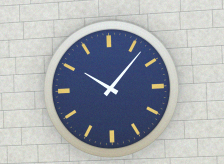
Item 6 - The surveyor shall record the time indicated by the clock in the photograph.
10:07
